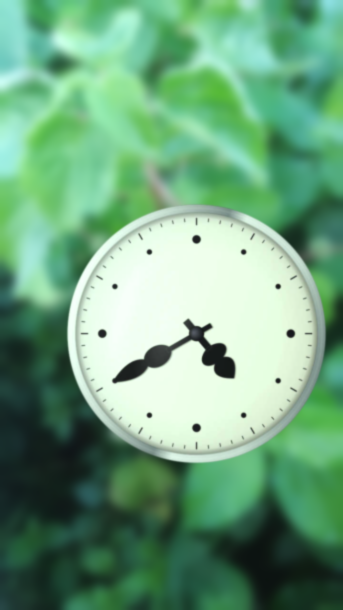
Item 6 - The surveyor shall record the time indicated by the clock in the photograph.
4:40
